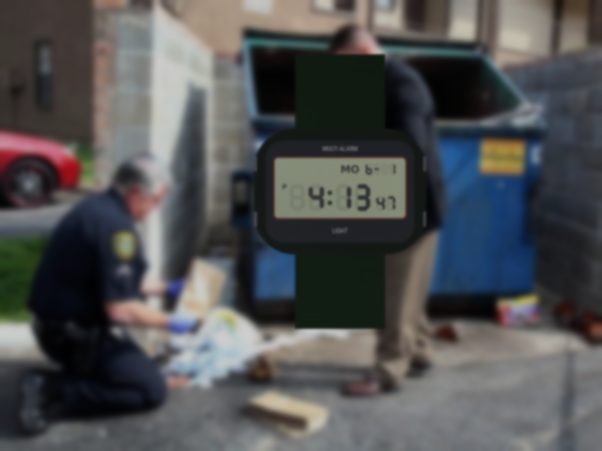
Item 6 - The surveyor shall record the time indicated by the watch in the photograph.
4:13:47
